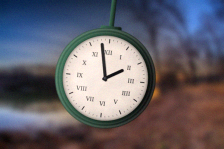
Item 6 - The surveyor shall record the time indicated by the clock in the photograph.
1:58
